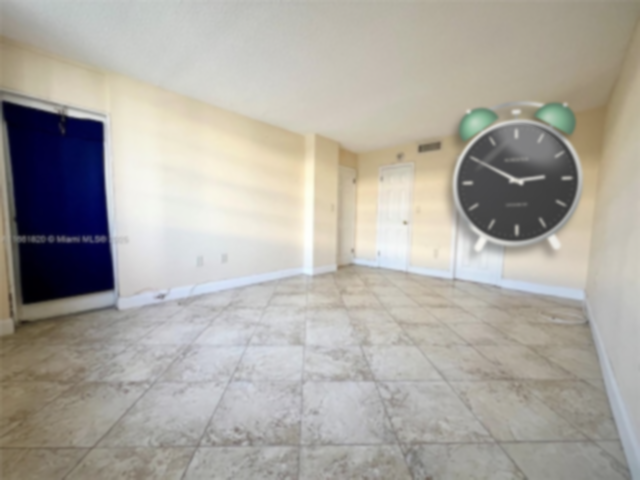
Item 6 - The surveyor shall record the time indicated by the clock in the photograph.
2:50
